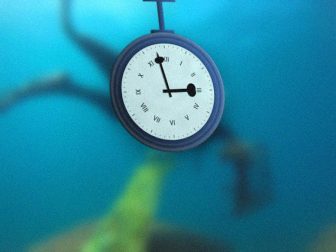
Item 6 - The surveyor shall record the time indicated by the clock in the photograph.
2:58
